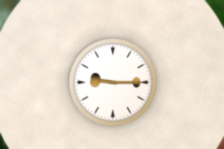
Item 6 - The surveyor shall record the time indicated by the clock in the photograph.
9:15
